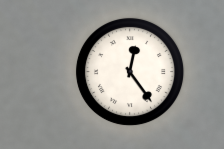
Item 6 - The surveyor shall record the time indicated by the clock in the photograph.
12:24
